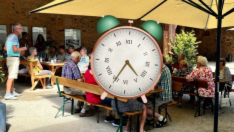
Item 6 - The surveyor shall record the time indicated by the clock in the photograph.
4:35
